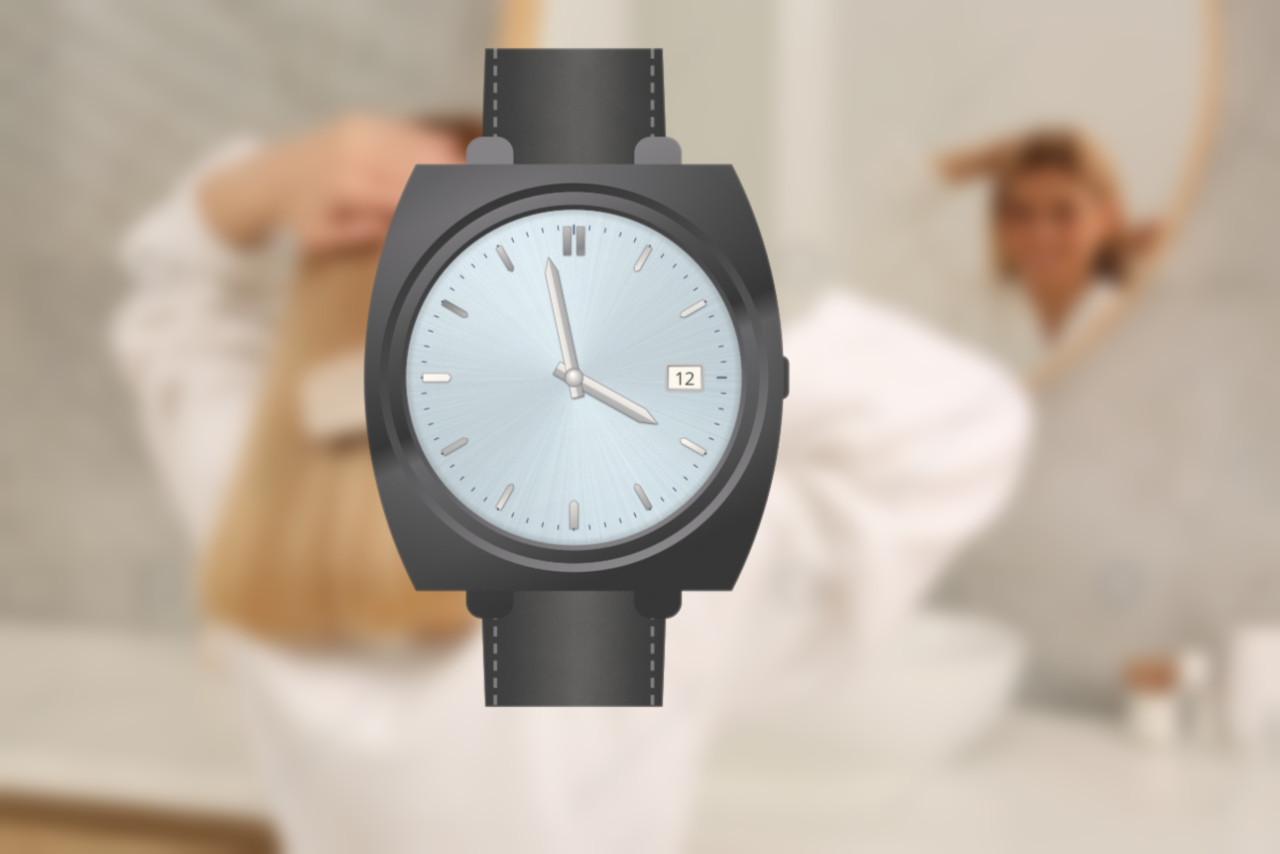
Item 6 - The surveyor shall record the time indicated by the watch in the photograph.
3:58
